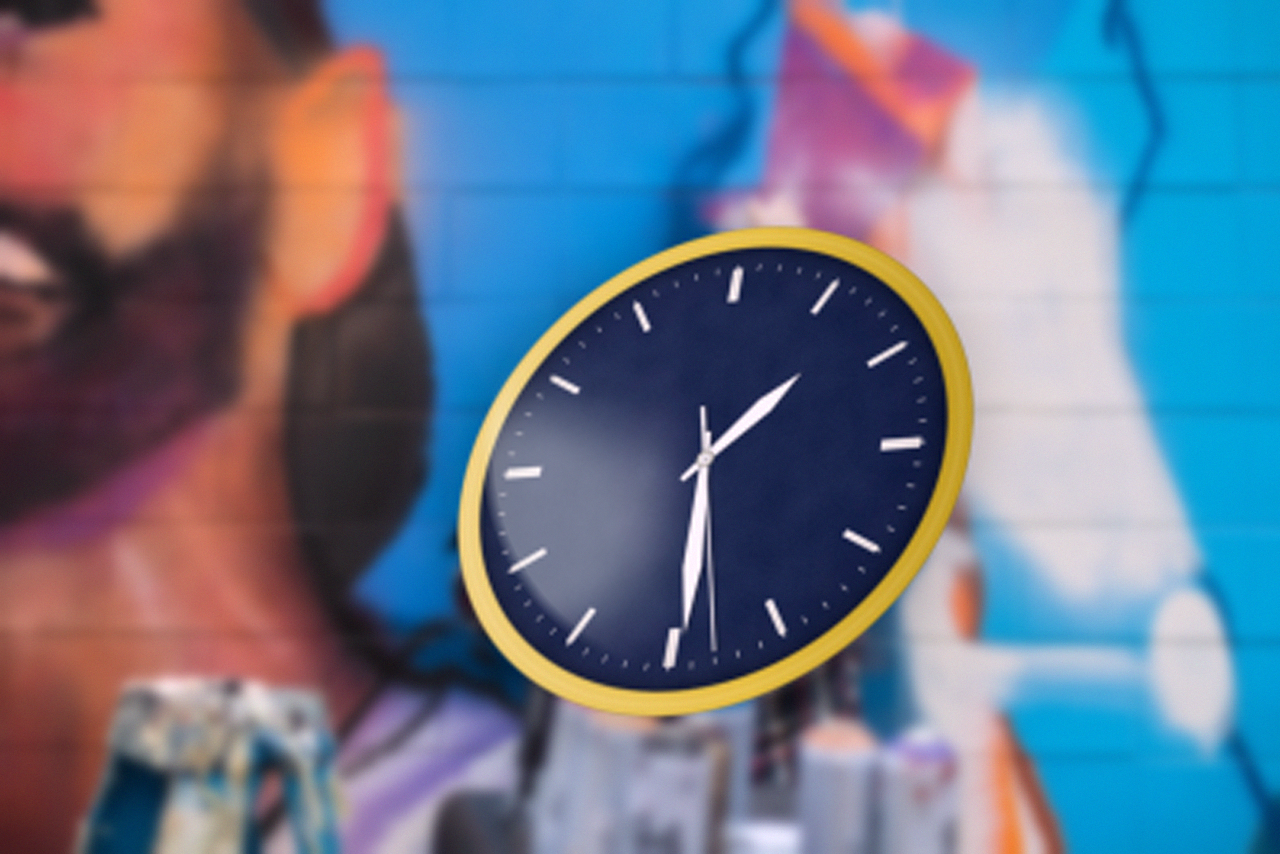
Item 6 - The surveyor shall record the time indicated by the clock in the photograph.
1:29:28
